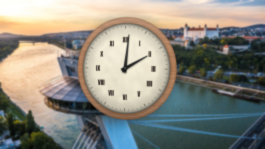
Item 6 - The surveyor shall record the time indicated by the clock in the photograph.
2:01
